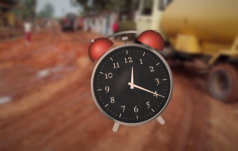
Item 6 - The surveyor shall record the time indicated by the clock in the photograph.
12:20
